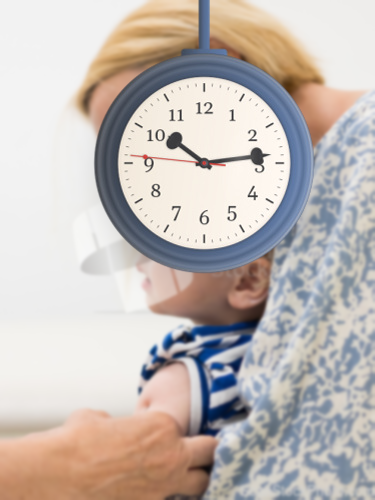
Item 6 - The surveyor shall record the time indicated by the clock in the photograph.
10:13:46
